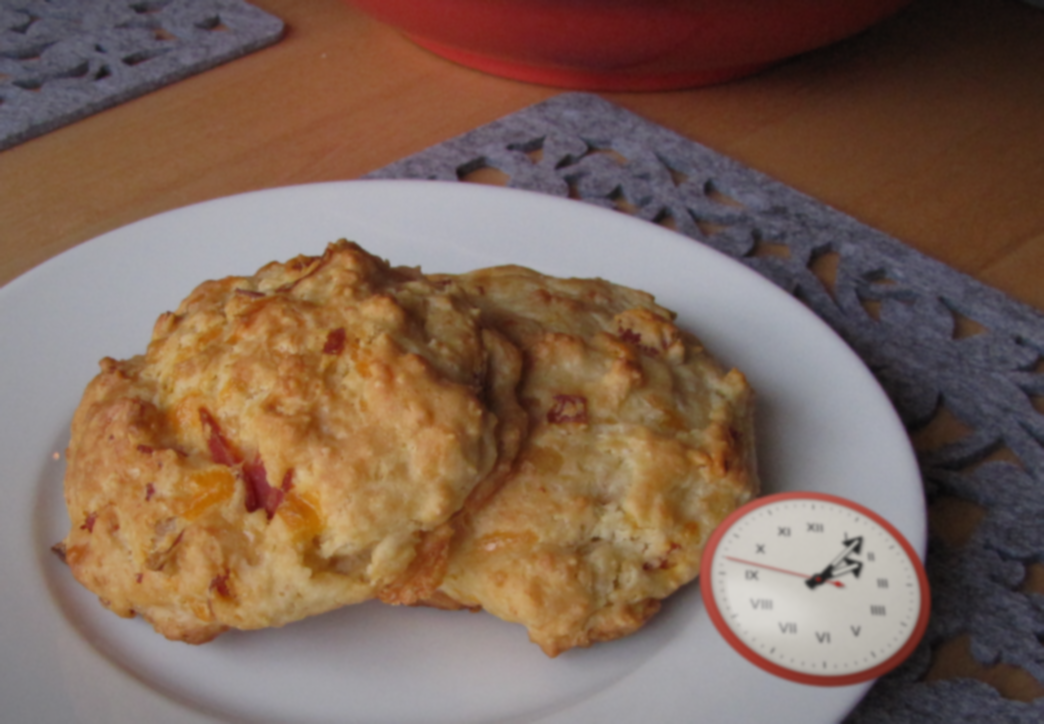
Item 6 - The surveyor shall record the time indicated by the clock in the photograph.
2:06:47
